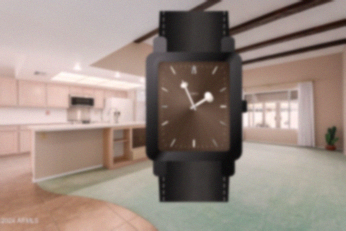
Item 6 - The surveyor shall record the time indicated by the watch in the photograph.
1:56
